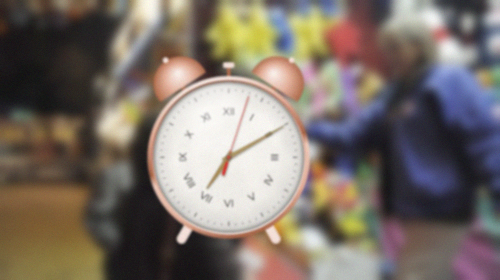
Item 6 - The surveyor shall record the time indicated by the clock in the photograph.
7:10:03
